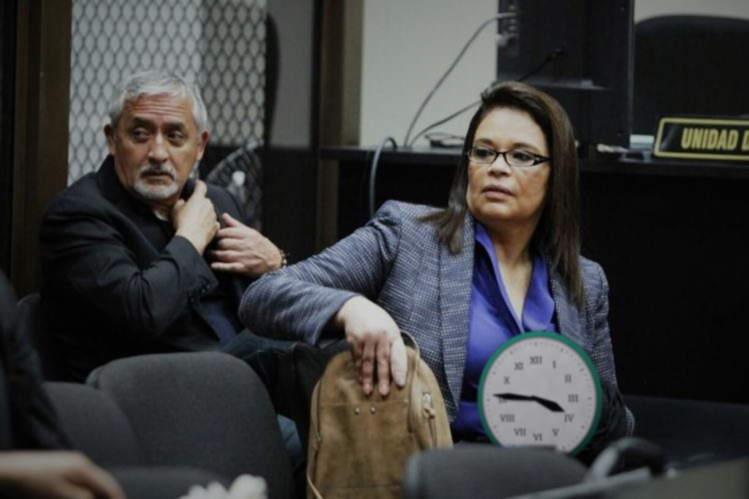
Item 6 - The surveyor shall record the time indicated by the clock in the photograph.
3:46
